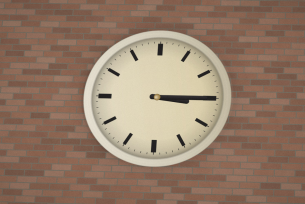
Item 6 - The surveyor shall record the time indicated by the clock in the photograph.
3:15
